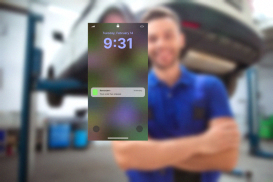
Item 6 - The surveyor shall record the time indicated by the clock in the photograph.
9:31
